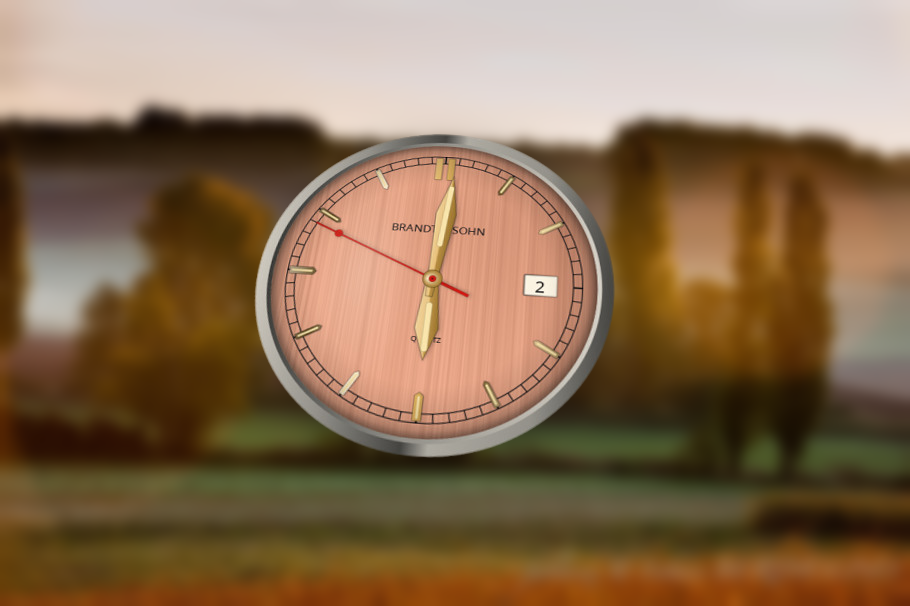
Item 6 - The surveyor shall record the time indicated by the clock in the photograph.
6:00:49
